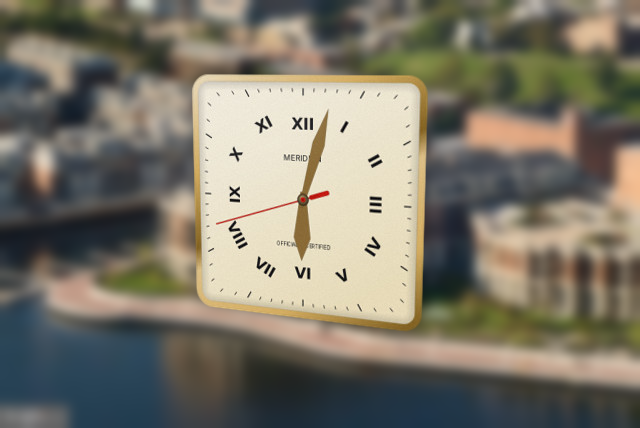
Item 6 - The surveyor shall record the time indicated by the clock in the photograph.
6:02:42
